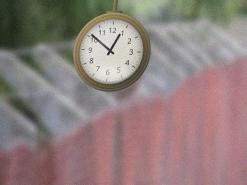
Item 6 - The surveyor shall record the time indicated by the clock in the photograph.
12:51
